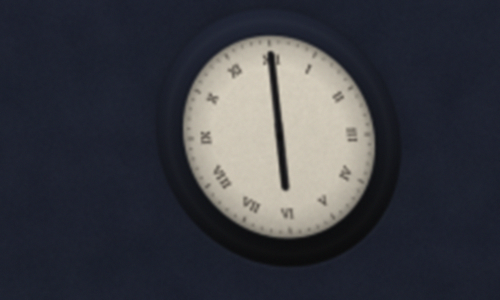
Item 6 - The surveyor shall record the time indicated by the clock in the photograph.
6:00
